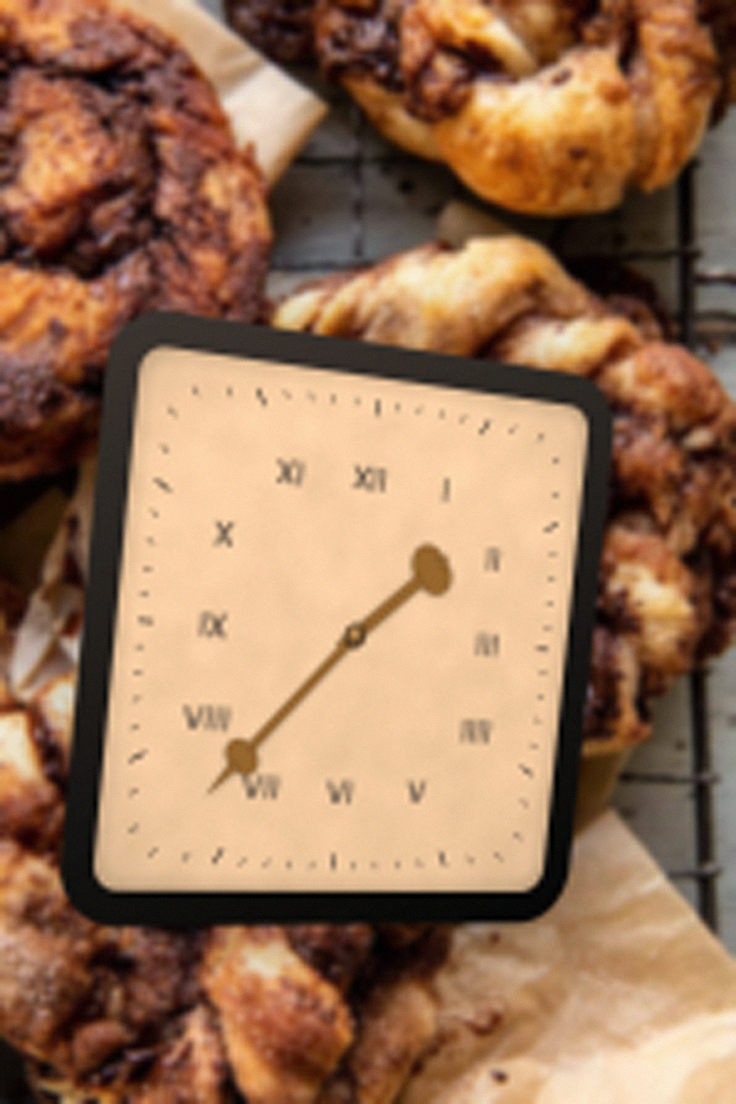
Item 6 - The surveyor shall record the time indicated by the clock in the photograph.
1:37
